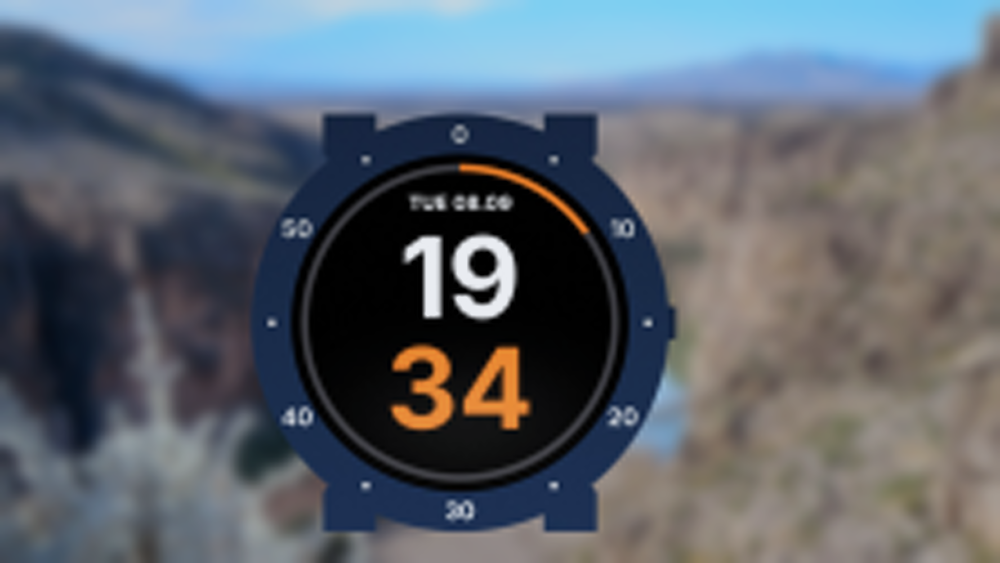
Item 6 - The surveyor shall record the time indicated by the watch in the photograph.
19:34
